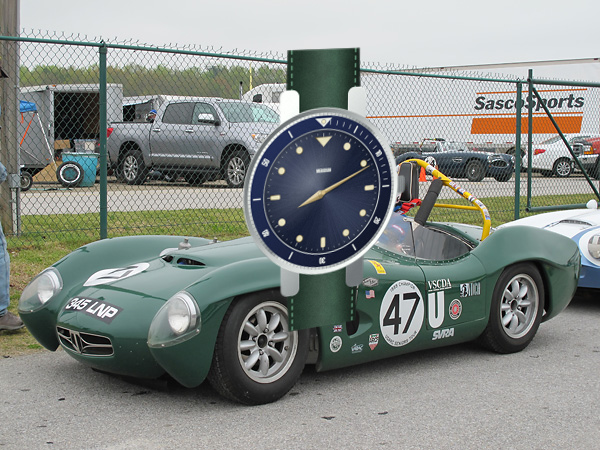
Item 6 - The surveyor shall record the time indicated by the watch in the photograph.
8:11
